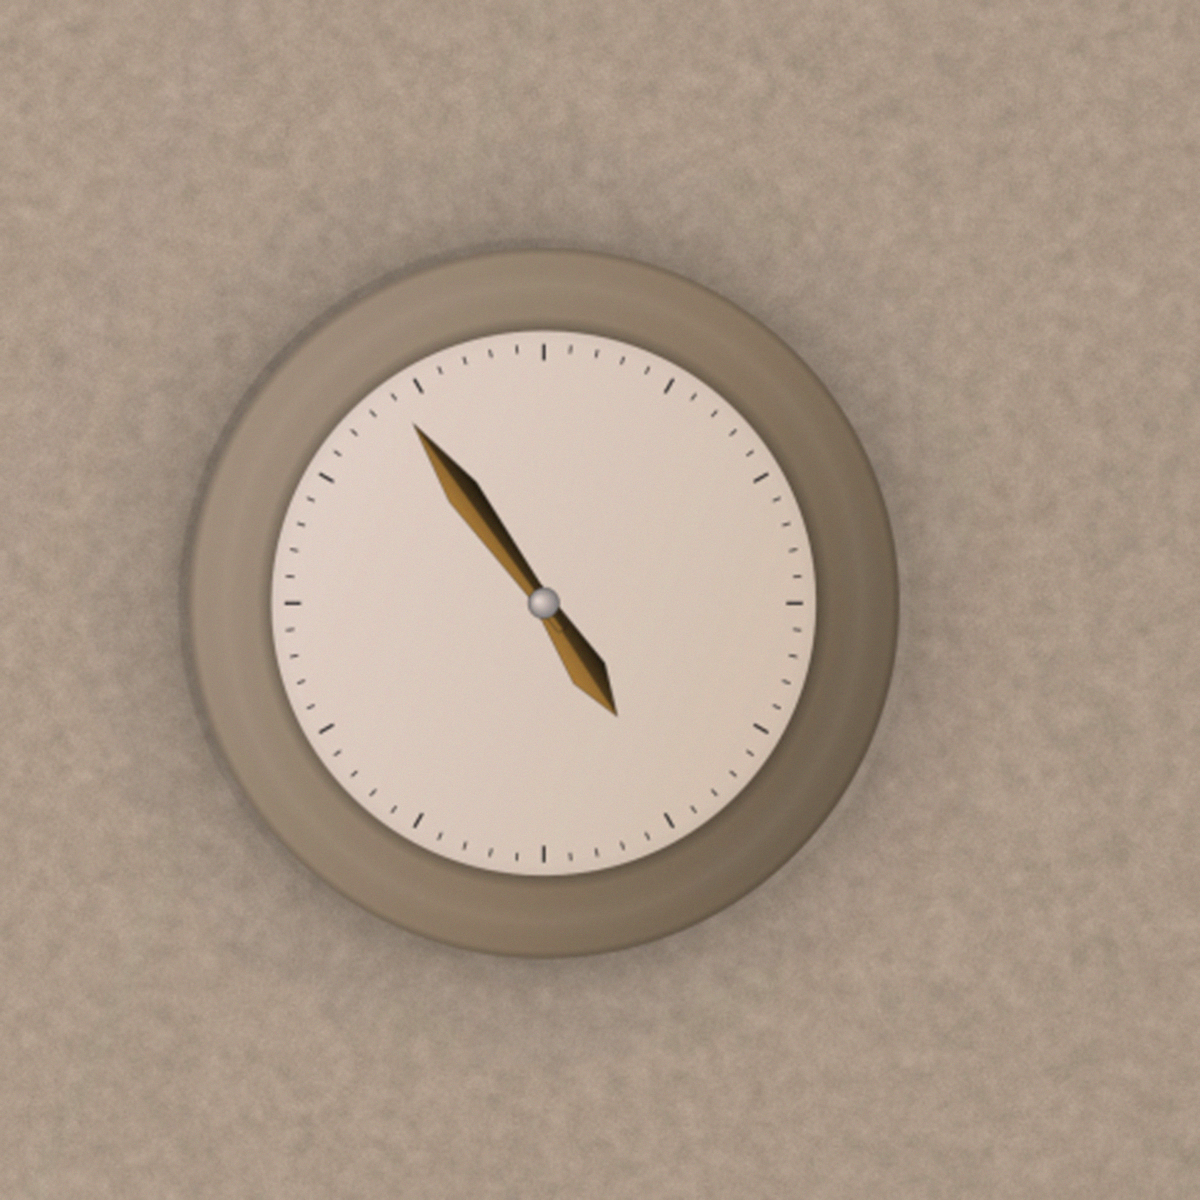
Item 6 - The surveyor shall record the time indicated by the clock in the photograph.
4:54
